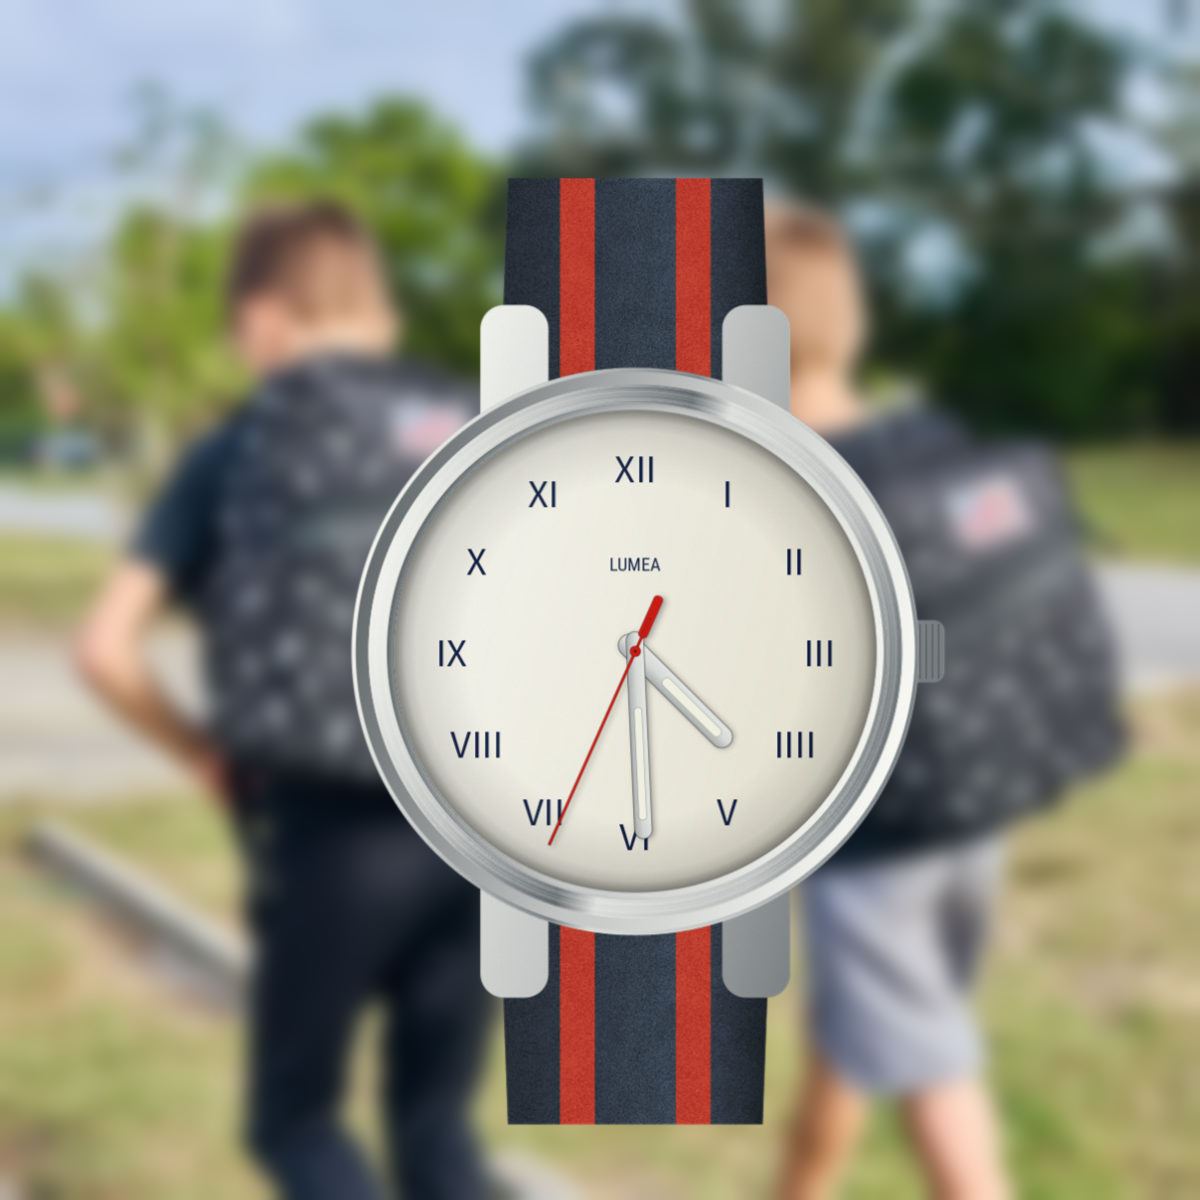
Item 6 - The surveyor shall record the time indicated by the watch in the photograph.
4:29:34
